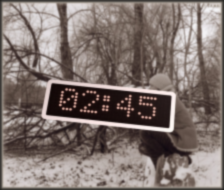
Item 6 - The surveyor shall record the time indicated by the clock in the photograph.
2:45
